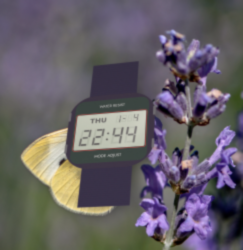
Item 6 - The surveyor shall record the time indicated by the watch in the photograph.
22:44
